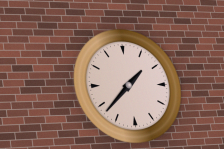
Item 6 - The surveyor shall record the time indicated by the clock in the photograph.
1:38
